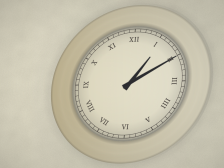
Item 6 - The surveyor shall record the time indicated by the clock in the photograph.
1:10
